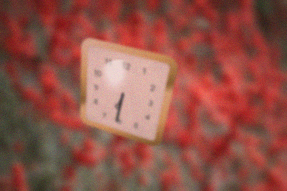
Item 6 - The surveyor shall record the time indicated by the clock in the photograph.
6:31
